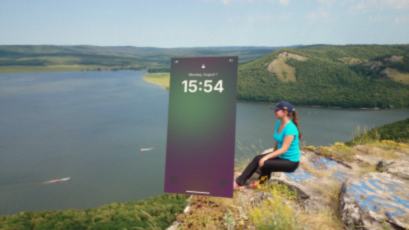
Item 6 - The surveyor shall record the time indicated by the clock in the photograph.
15:54
